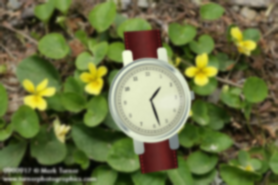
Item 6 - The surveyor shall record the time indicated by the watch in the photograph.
1:28
